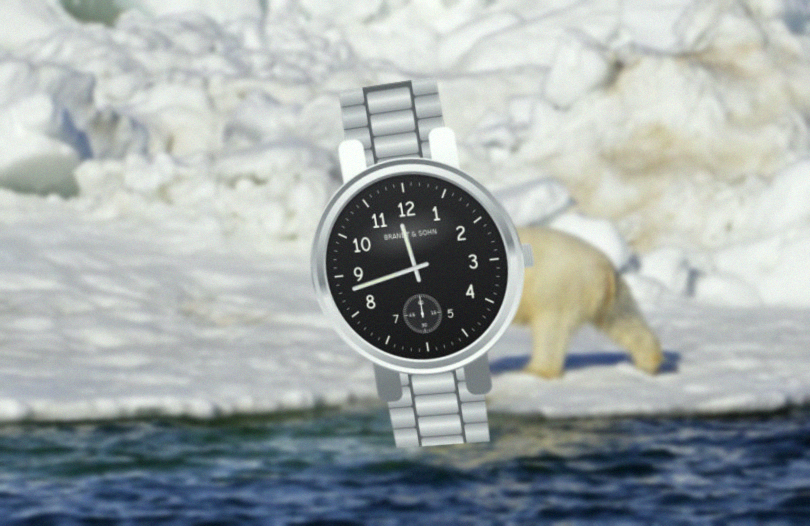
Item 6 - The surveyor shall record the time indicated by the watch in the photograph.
11:43
